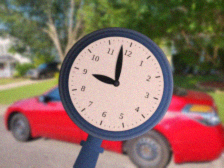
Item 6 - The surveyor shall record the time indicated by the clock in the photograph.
8:58
